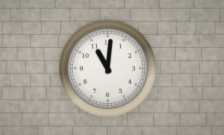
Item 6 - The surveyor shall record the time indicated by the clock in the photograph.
11:01
